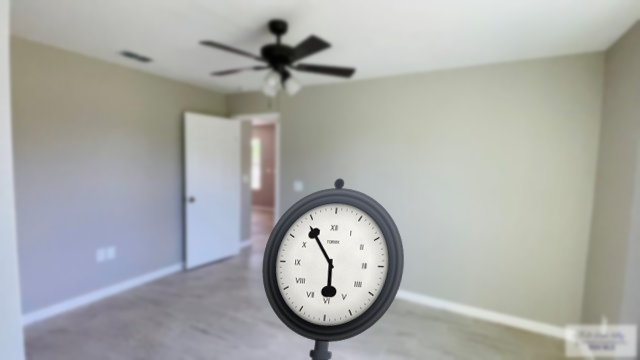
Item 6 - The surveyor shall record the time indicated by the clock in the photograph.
5:54
